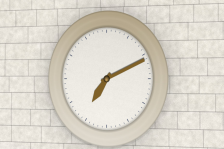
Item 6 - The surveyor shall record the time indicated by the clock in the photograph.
7:11
